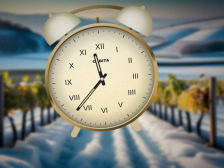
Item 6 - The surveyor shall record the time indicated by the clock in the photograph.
11:37
